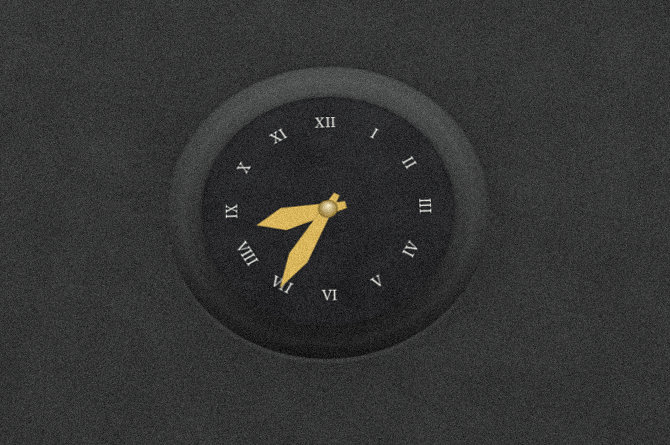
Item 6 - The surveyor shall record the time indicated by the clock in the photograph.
8:35
